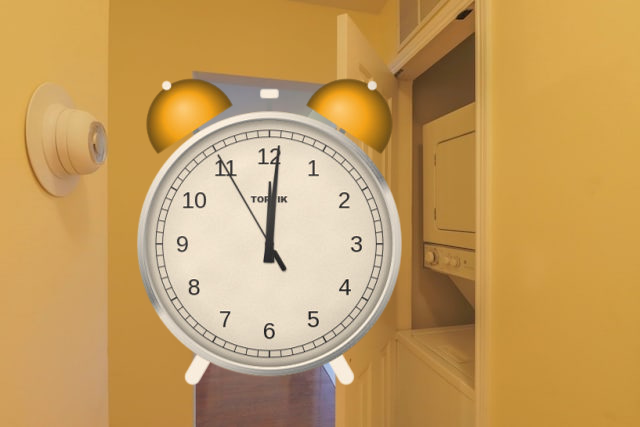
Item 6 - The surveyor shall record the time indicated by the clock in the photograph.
12:00:55
